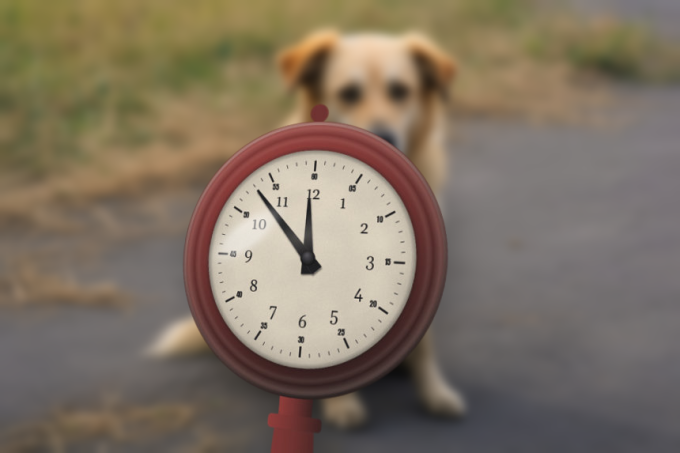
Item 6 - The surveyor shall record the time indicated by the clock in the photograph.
11:53
